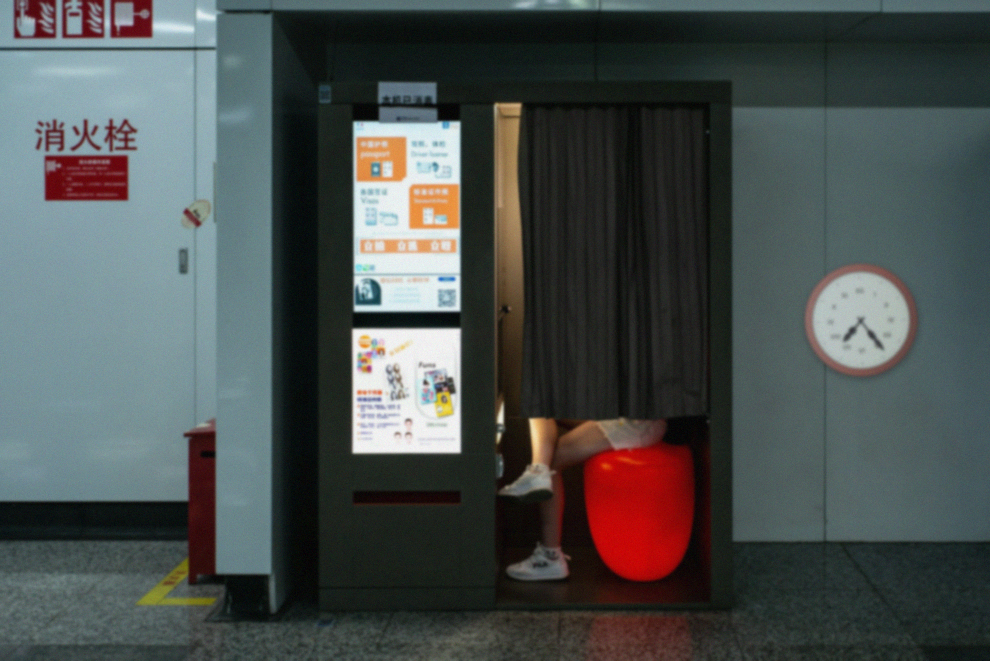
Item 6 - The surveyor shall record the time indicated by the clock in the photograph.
7:24
